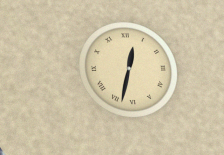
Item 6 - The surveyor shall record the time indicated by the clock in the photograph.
12:33
